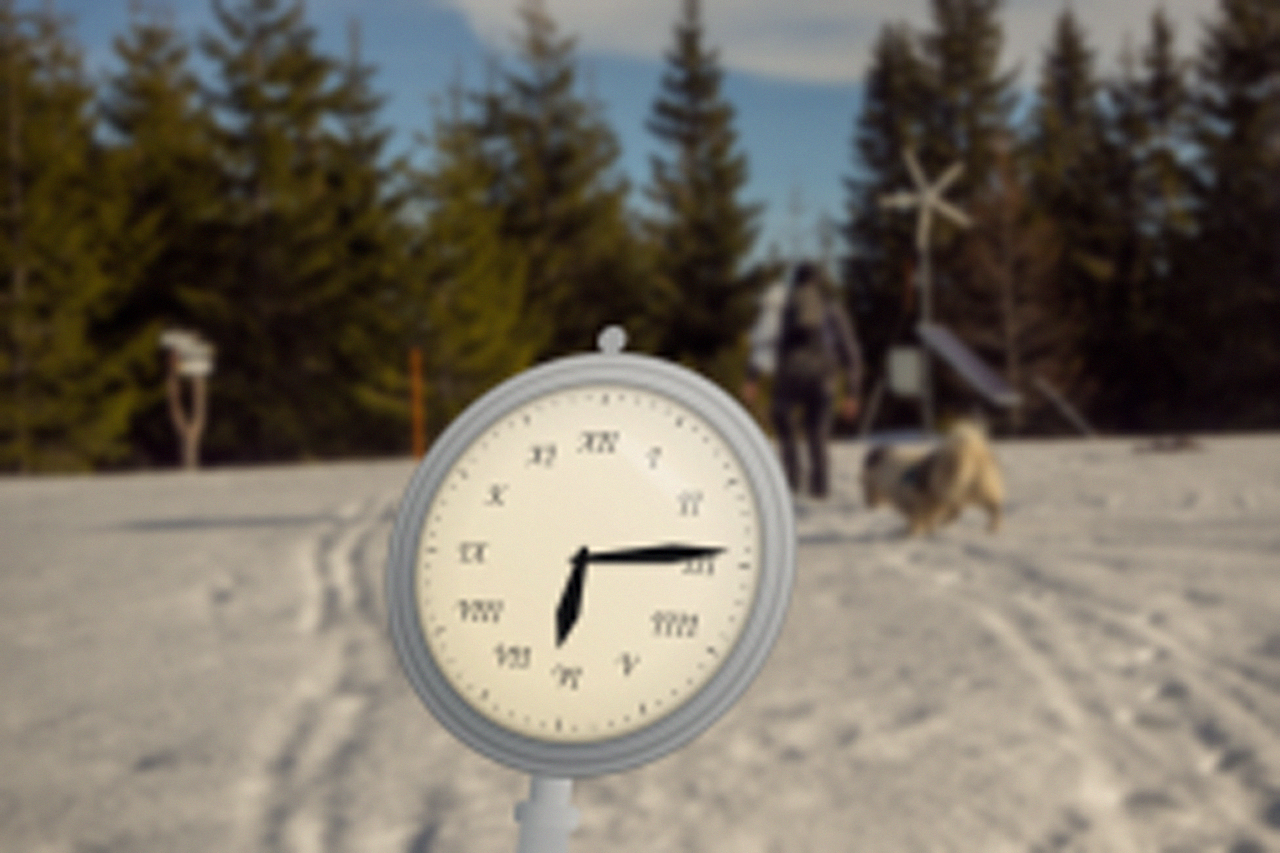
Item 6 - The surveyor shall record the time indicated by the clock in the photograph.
6:14
